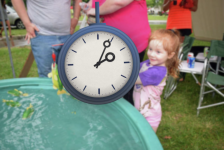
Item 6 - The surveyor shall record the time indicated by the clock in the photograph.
2:04
